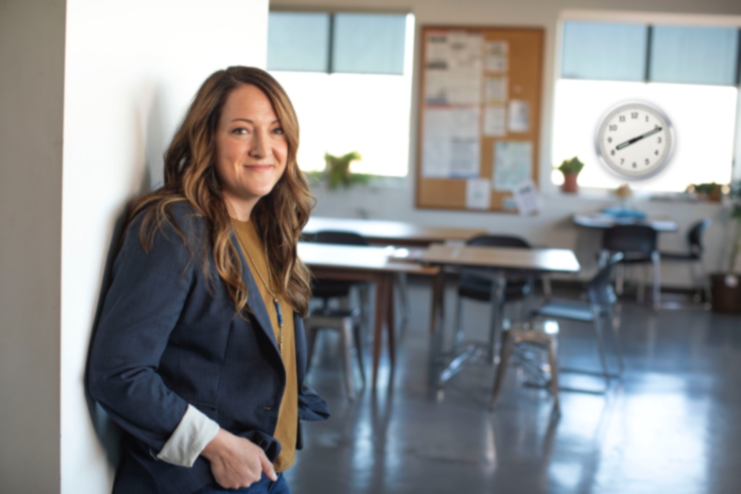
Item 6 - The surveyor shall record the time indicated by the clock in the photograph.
8:11
